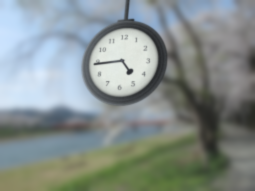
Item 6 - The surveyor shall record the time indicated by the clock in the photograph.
4:44
